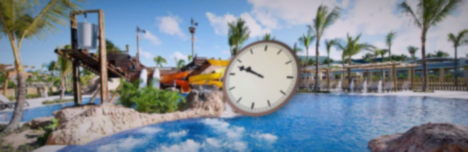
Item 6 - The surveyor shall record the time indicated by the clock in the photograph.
9:48
